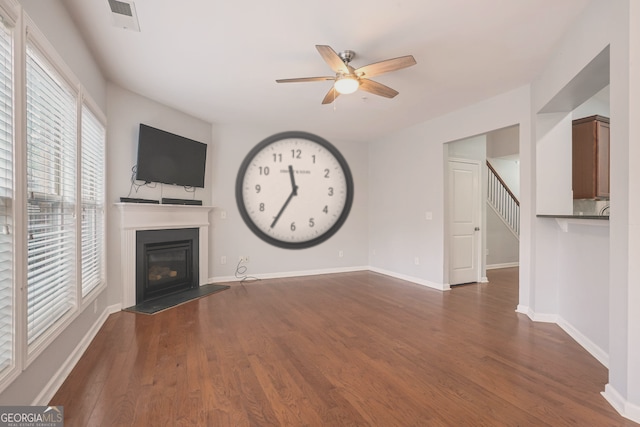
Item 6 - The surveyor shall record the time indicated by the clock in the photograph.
11:35
